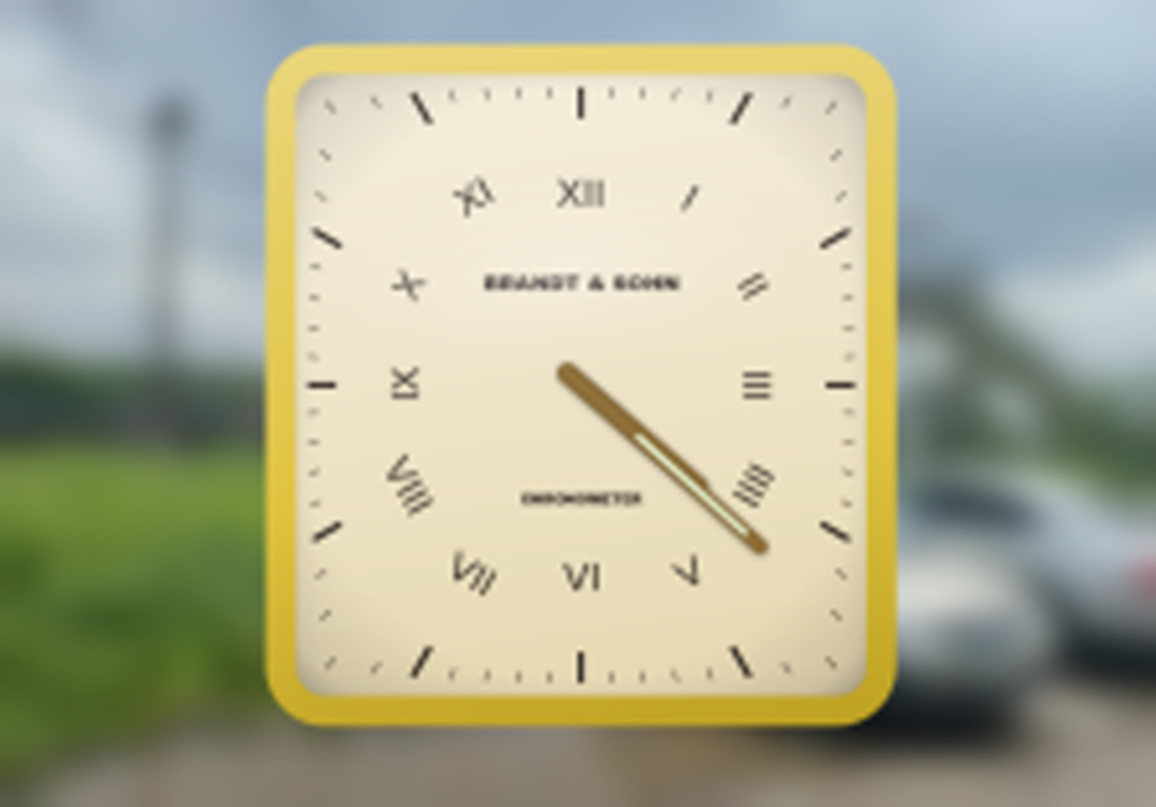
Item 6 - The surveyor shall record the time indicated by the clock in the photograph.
4:22
